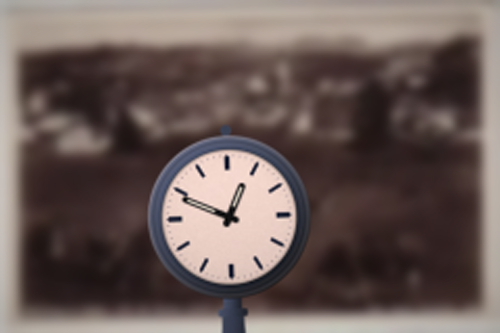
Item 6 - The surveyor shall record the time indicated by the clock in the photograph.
12:49
